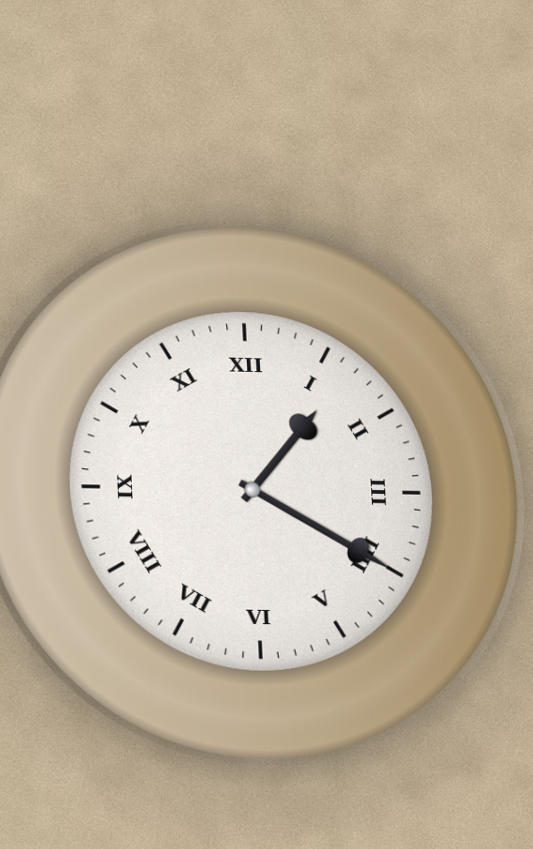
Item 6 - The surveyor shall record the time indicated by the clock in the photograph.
1:20
